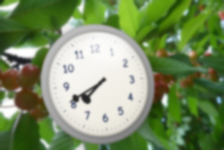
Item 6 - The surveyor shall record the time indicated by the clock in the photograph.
7:41
